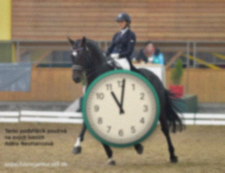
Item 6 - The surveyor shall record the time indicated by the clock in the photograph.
11:01
